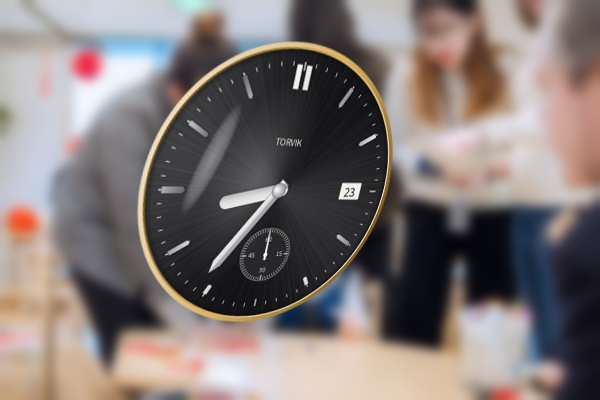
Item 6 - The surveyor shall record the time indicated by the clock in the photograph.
8:36
